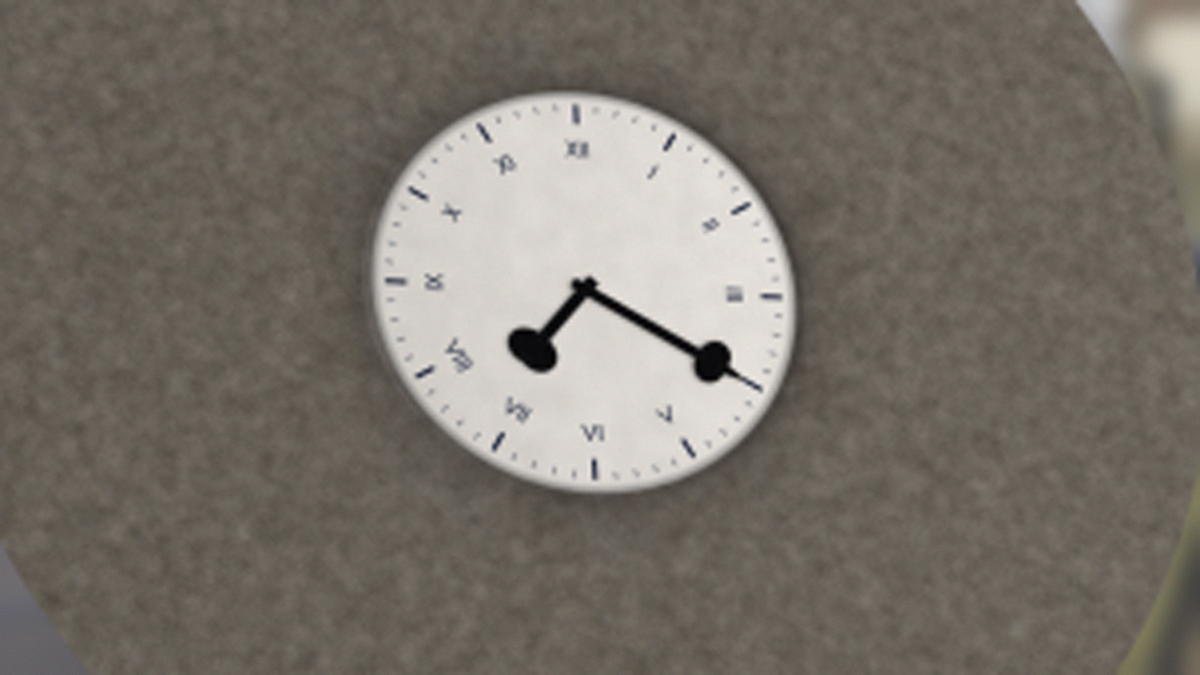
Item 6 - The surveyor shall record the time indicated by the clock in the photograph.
7:20
